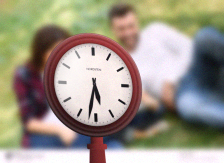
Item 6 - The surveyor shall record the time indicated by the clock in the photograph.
5:32
